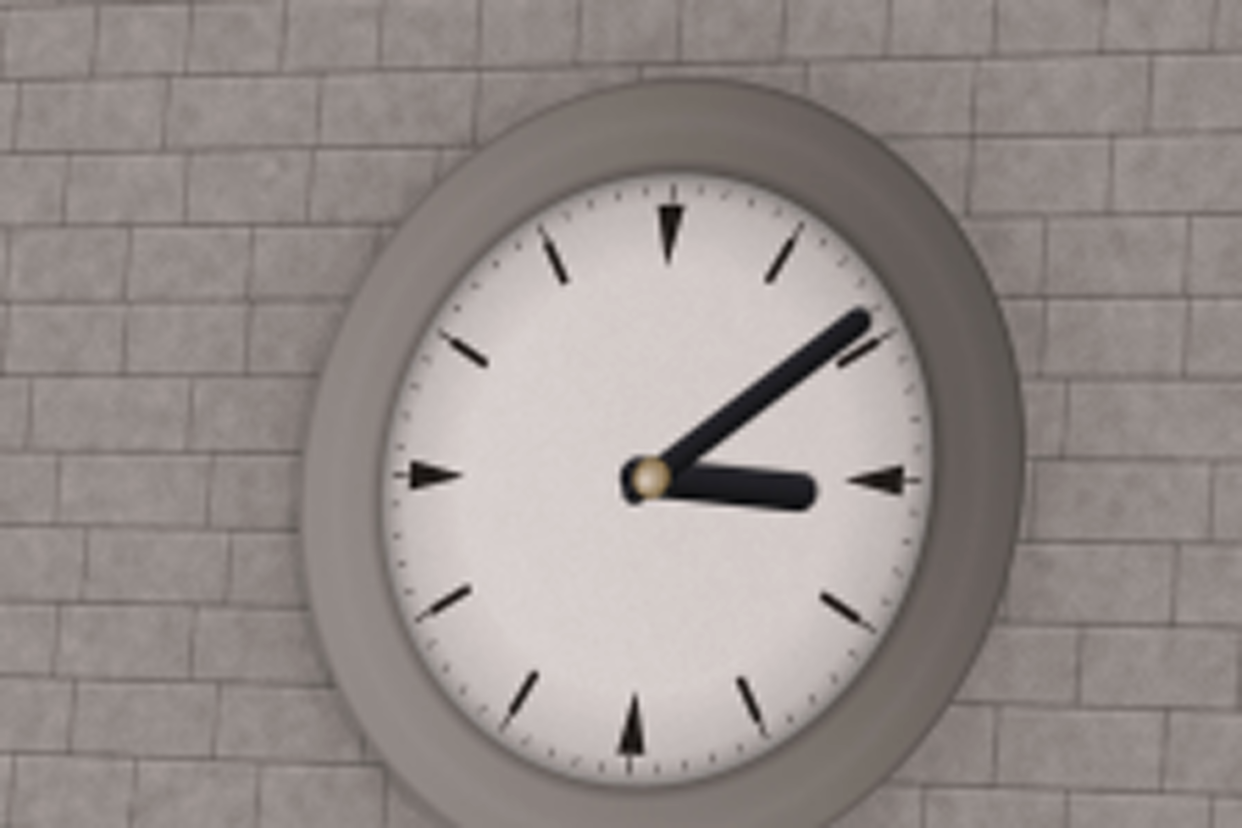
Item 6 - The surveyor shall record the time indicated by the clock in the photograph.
3:09
